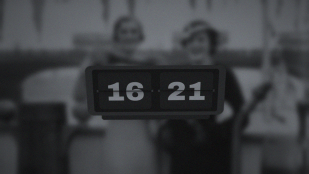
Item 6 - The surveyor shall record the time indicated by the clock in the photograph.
16:21
